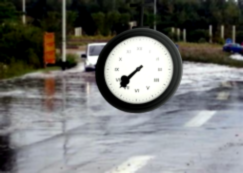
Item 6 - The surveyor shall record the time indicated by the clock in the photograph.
7:37
